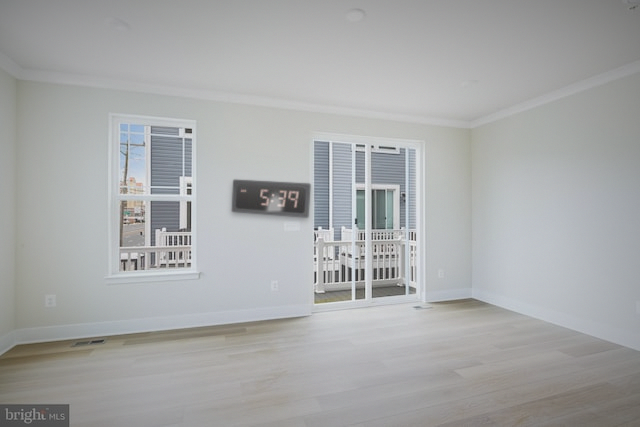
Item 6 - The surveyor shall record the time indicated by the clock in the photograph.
5:39
